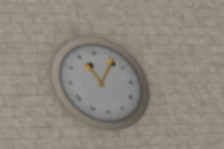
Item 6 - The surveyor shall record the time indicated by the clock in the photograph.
11:06
